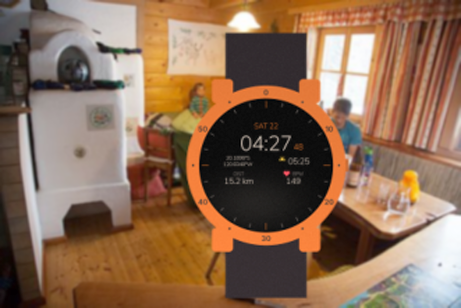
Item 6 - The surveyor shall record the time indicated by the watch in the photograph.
4:27
